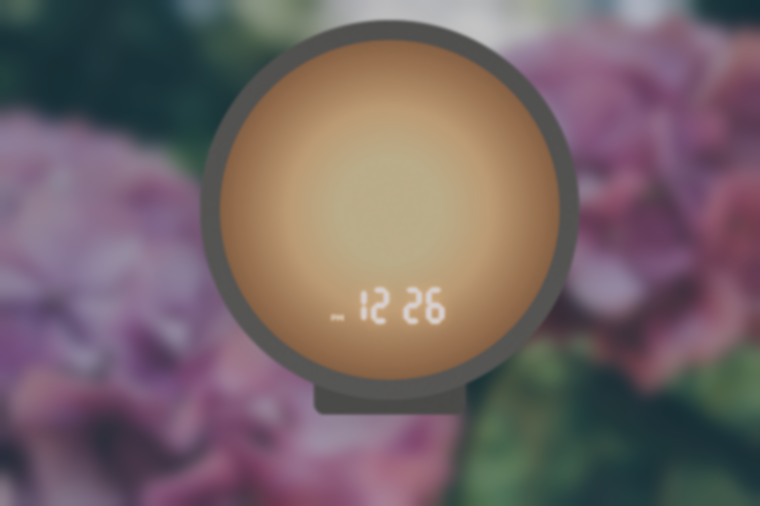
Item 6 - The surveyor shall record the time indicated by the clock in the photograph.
12:26
